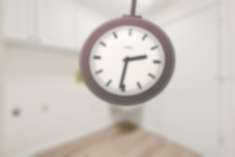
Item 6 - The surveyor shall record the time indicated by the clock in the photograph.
2:31
